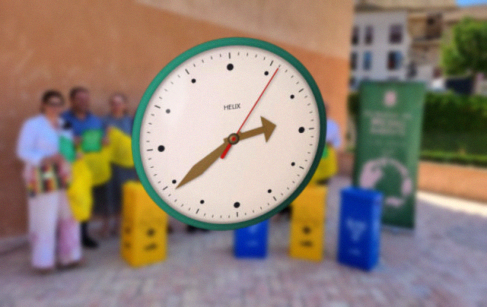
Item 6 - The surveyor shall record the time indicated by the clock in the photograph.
2:39:06
